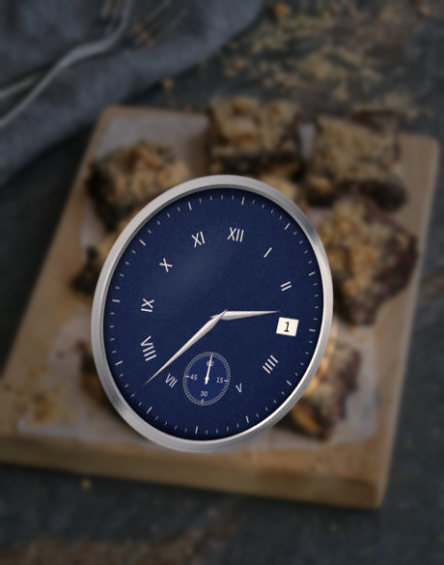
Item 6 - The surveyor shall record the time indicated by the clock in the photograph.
2:37
